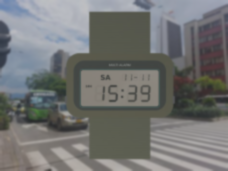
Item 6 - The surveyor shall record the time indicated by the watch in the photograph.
15:39
